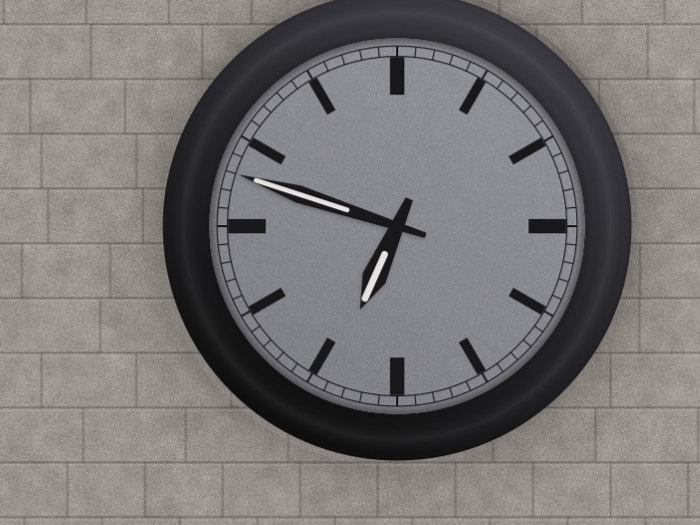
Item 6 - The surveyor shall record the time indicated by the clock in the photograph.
6:48
